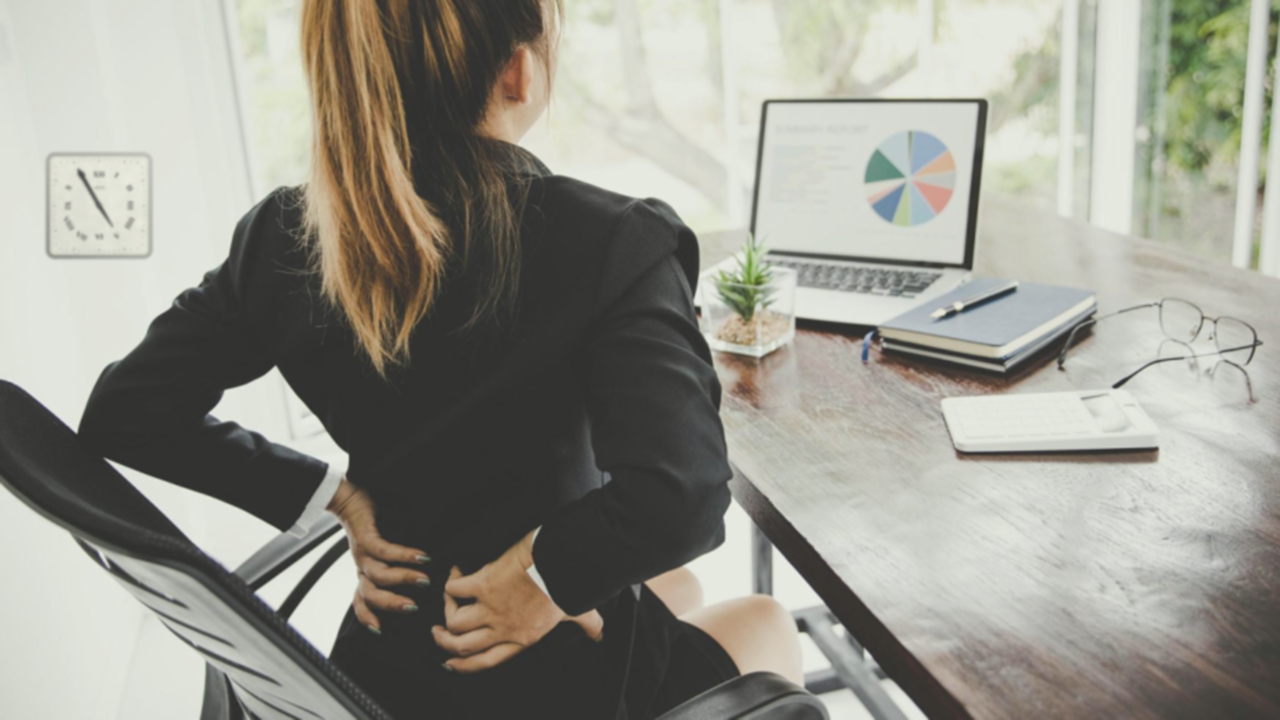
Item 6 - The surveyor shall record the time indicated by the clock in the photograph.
4:55
